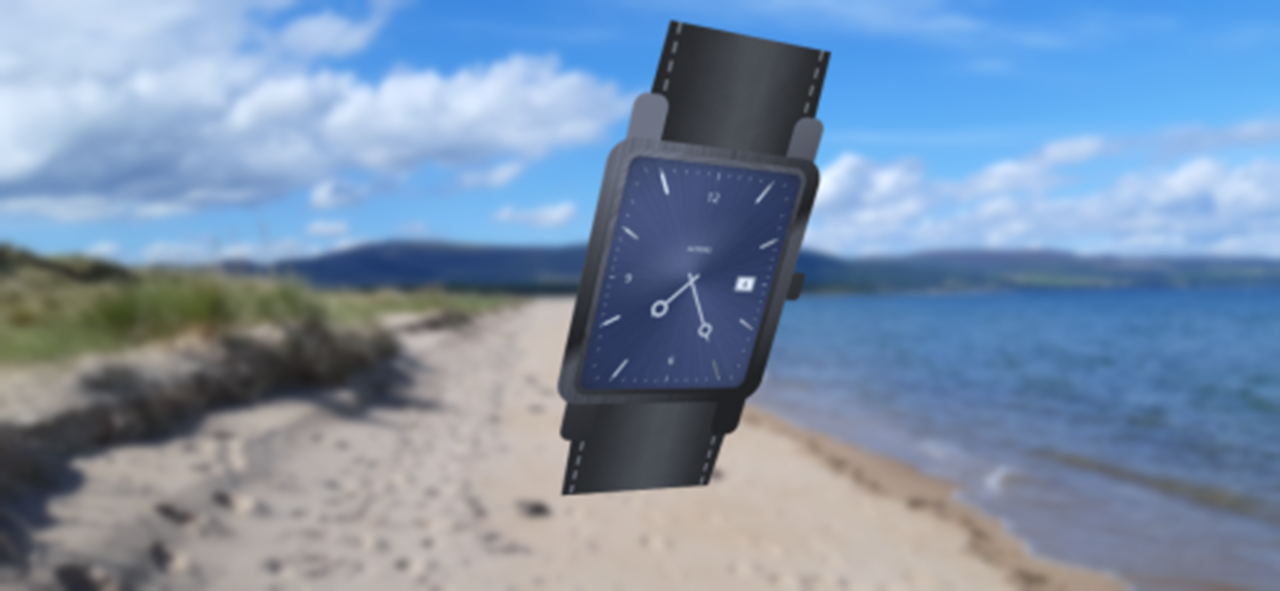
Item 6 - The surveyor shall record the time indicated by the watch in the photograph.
7:25
